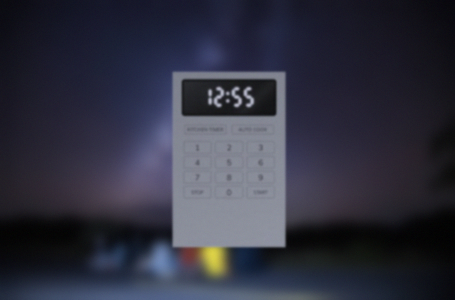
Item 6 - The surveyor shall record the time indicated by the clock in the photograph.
12:55
